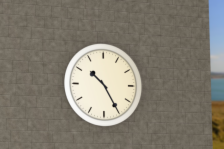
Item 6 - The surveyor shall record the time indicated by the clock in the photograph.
10:25
